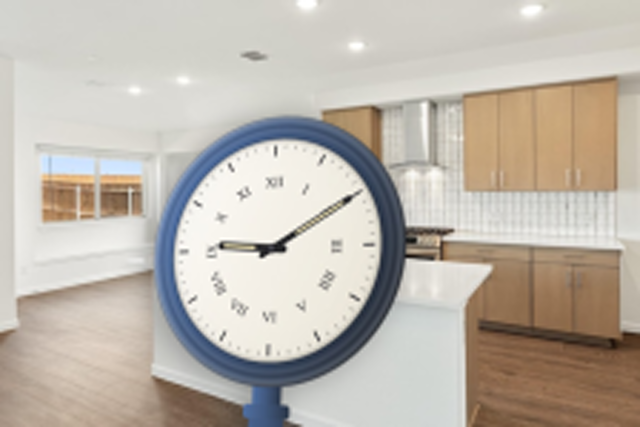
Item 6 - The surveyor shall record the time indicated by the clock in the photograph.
9:10
